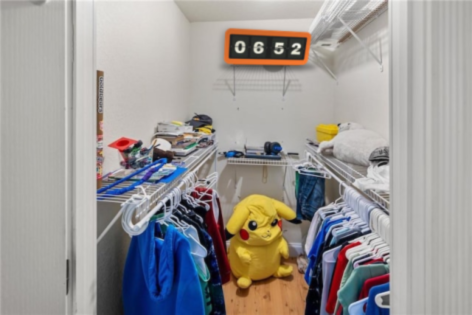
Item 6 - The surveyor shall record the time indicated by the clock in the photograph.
6:52
